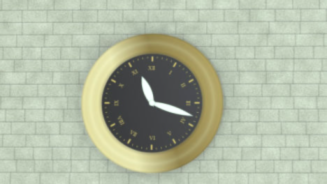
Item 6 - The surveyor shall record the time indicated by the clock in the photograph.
11:18
